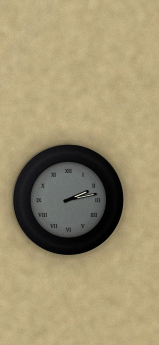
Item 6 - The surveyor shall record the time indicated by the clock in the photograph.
2:13
